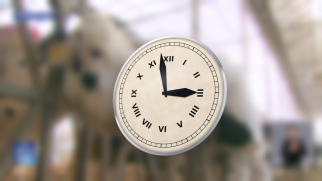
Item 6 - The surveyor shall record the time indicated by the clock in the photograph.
2:58
